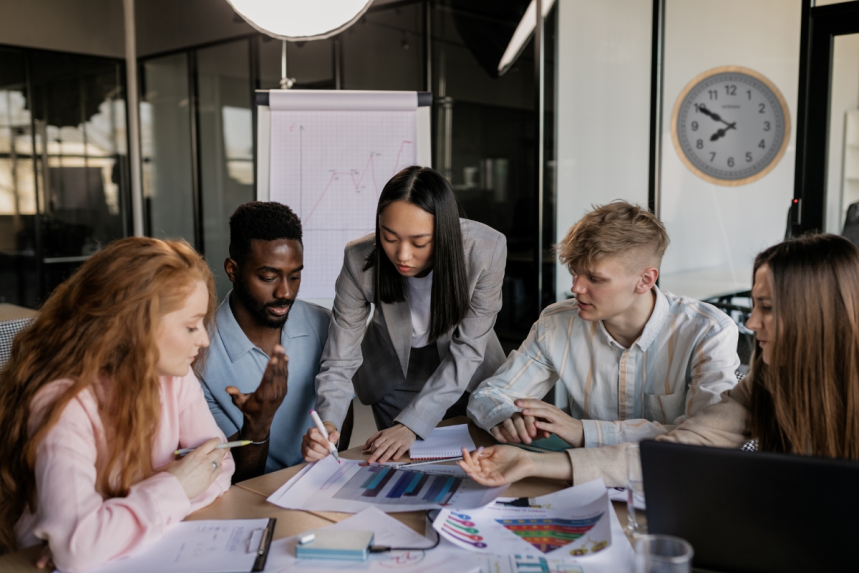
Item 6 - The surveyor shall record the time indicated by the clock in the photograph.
7:50
